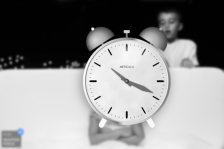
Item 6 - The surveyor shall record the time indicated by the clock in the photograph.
10:19
